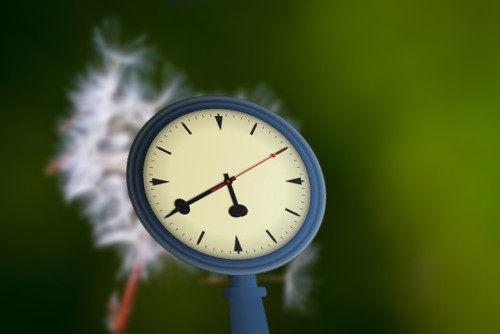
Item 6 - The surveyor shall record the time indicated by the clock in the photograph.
5:40:10
